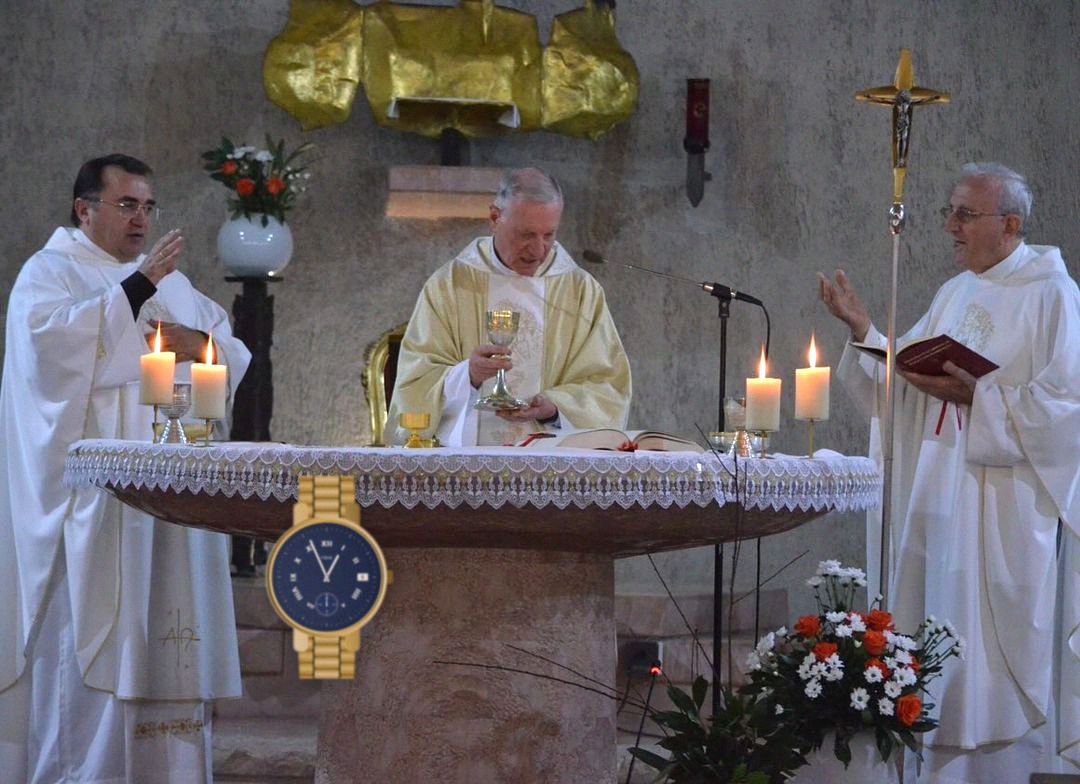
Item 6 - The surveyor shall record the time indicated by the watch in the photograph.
12:56
